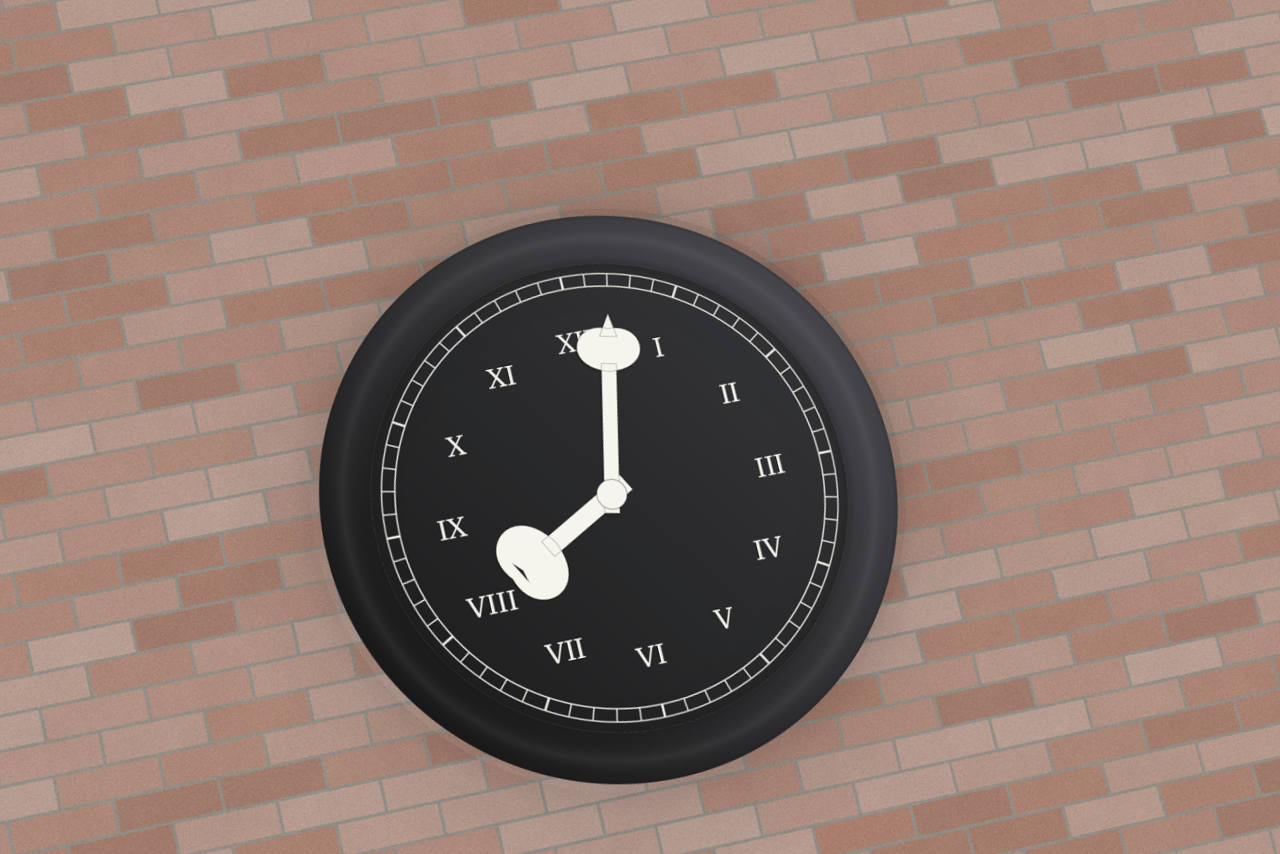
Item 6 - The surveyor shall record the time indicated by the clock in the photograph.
8:02
